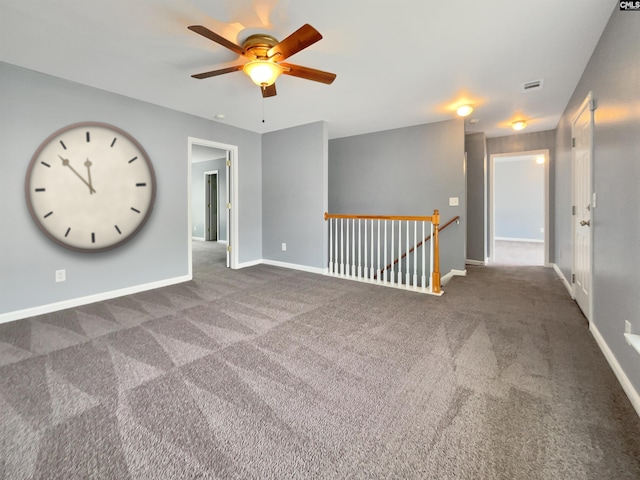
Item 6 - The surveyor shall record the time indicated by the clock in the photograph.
11:53
